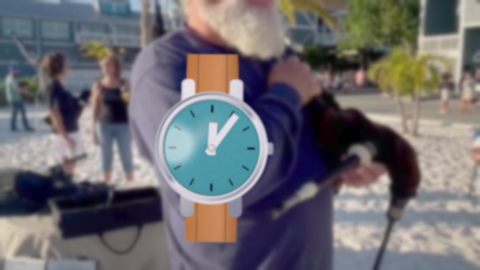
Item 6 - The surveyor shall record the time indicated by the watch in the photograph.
12:06
